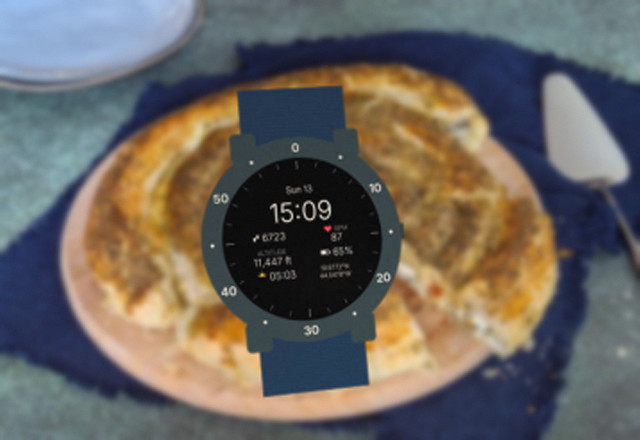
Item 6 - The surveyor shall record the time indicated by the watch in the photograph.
15:09
